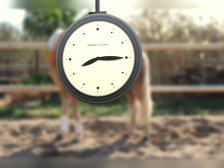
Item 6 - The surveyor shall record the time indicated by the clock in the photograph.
8:15
